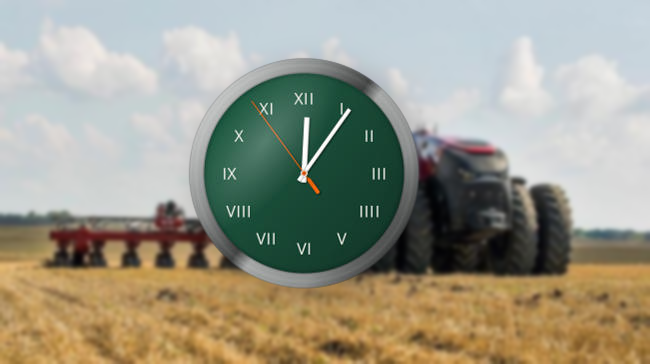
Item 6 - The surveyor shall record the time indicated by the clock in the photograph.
12:05:54
